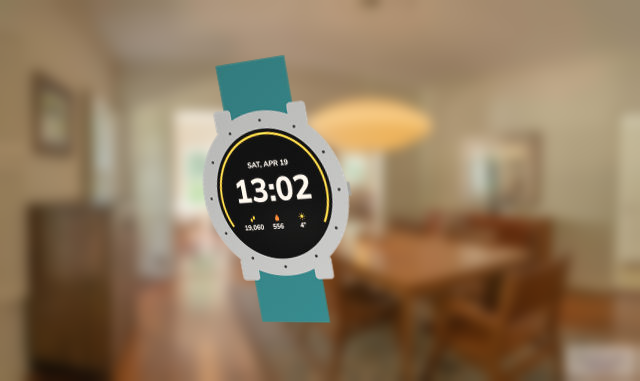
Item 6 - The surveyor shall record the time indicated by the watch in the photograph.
13:02
